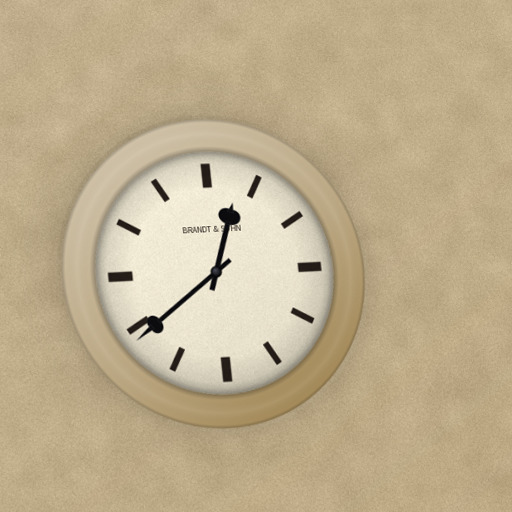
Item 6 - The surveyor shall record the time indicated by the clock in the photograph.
12:39
